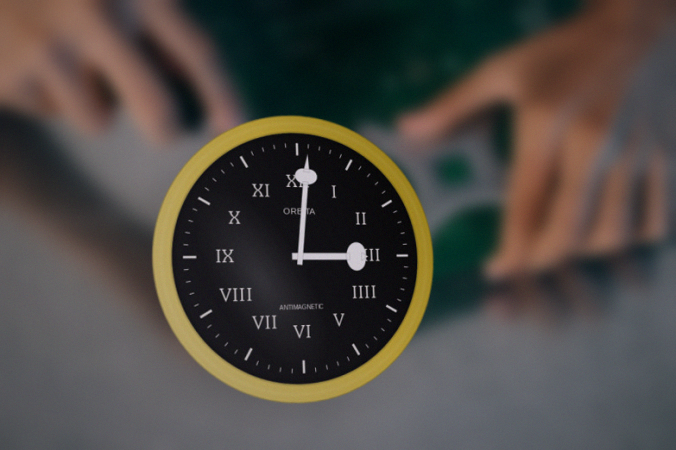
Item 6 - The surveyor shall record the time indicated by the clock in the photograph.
3:01
